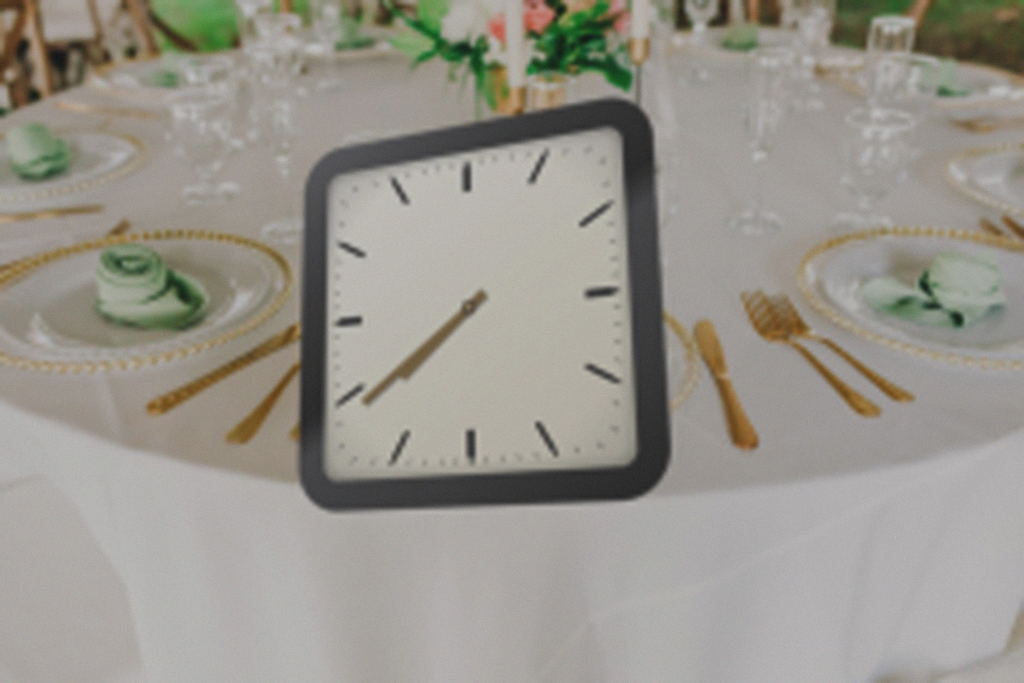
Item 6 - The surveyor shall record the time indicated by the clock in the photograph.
7:39
